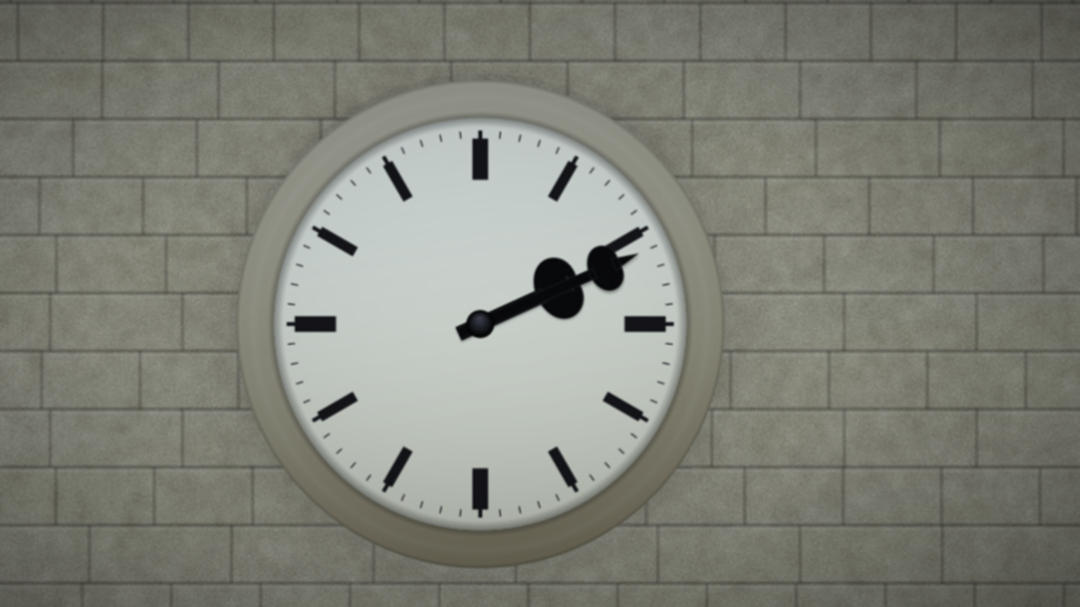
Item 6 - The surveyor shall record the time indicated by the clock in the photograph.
2:11
